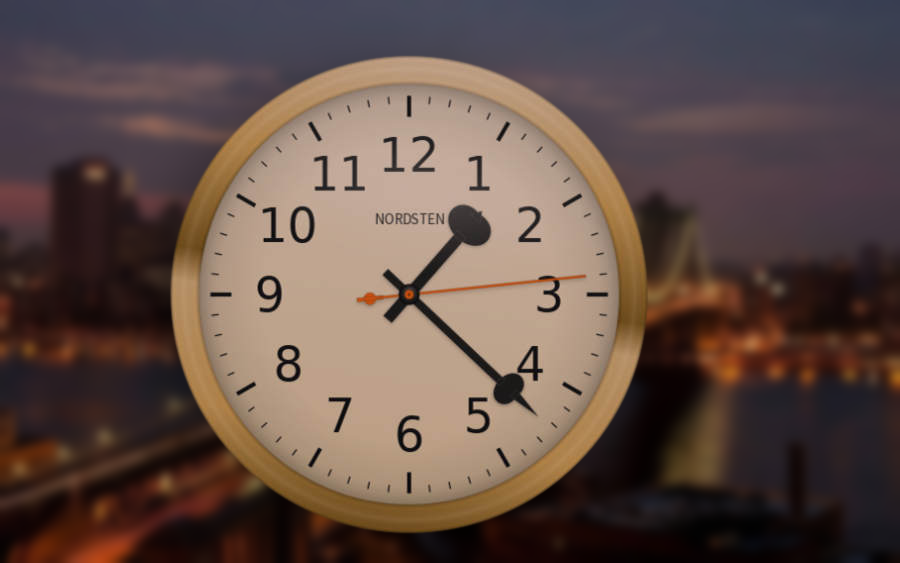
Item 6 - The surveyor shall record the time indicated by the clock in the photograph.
1:22:14
